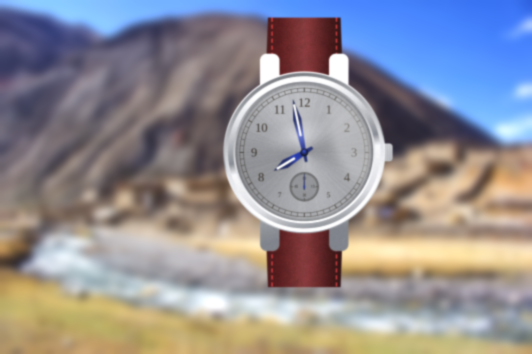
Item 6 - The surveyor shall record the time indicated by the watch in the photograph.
7:58
